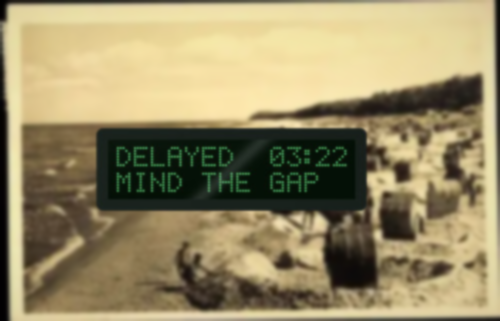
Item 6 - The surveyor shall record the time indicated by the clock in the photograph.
3:22
